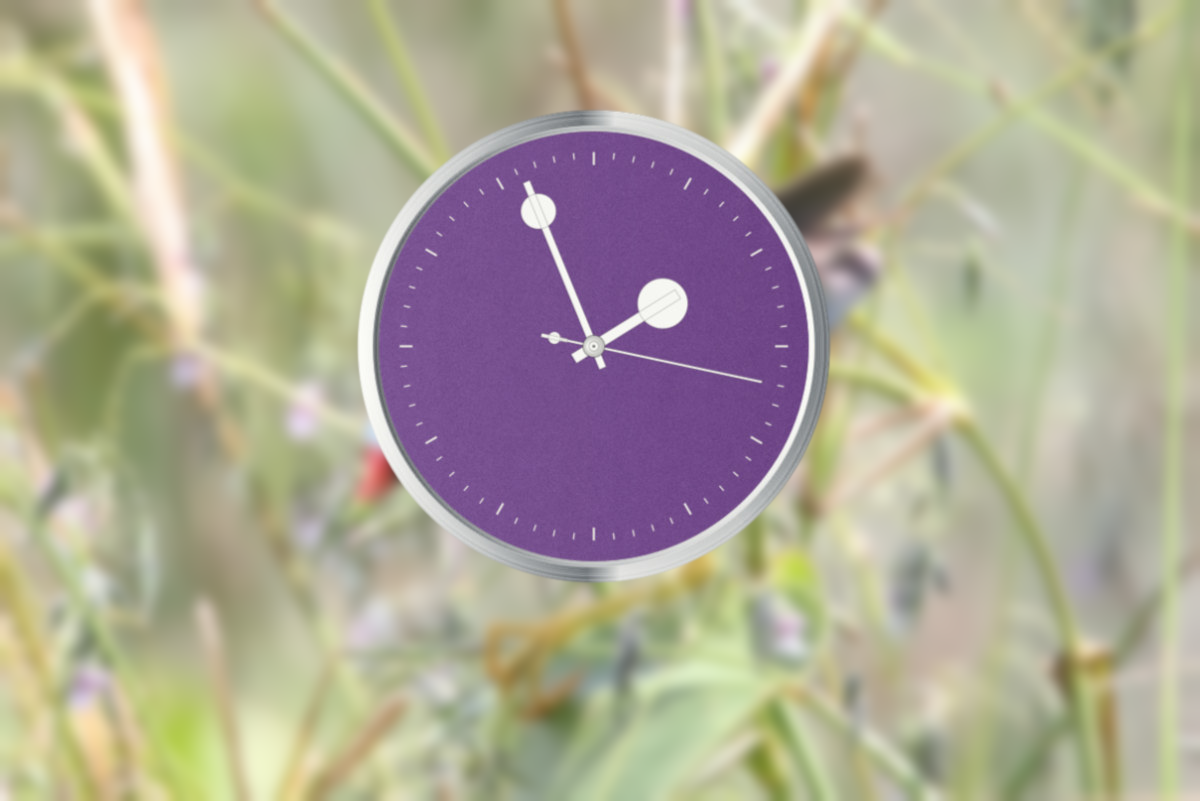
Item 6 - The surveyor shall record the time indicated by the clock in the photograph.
1:56:17
